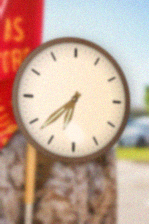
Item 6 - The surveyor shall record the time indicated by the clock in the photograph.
6:38
